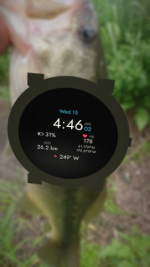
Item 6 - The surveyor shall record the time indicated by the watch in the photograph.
4:46
